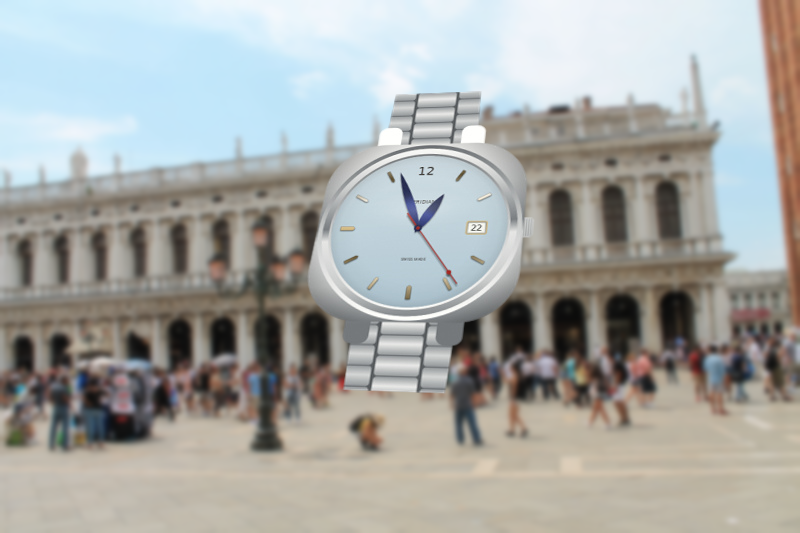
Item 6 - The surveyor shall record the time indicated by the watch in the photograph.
12:56:24
